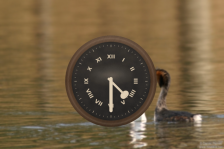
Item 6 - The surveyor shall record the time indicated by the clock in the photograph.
4:30
